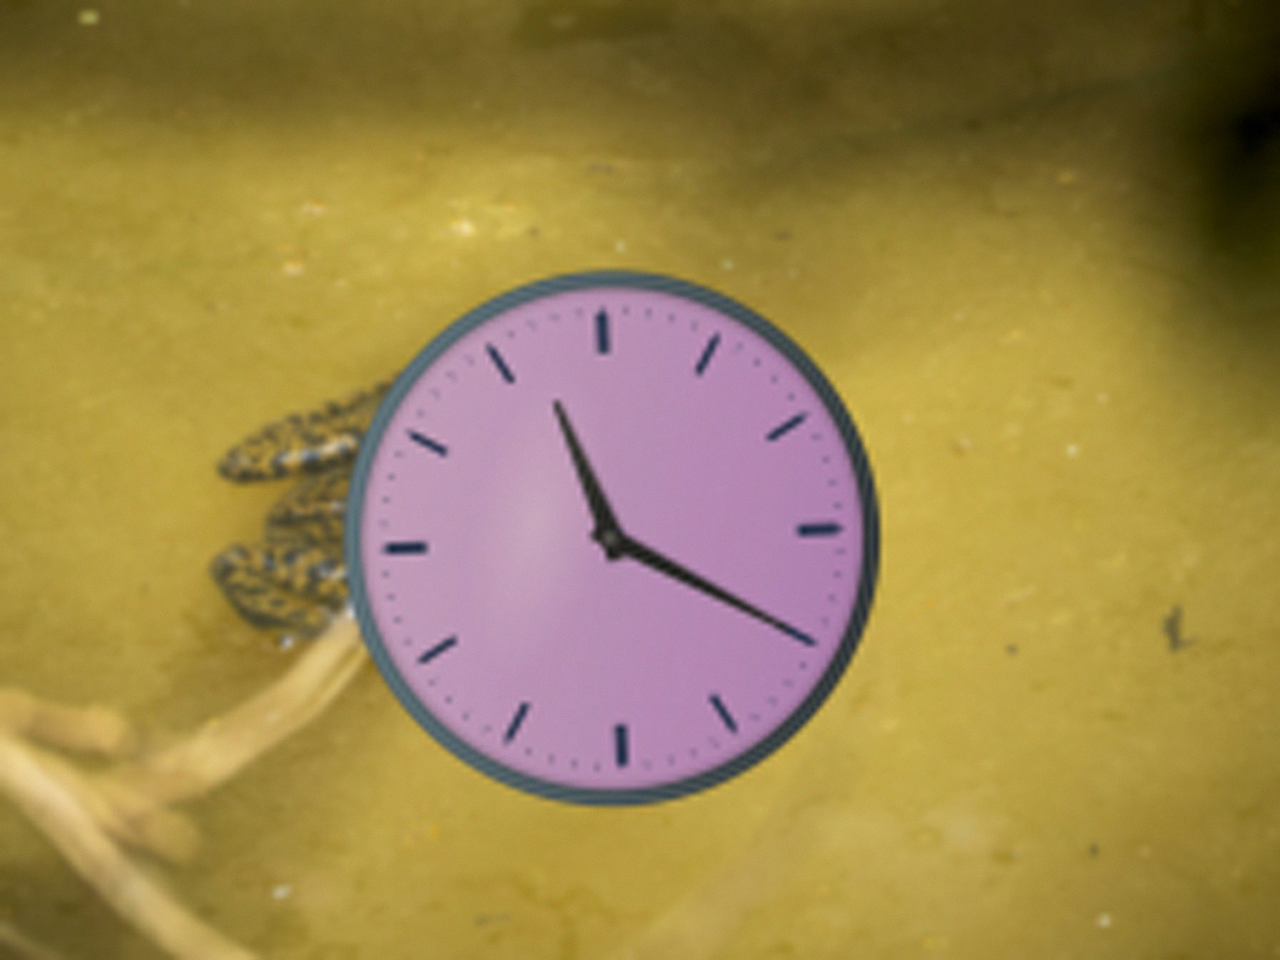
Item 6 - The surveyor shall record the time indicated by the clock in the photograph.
11:20
